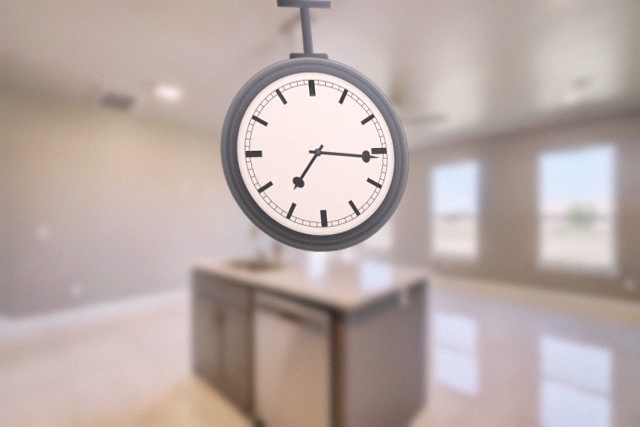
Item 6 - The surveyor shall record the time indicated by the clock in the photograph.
7:16
